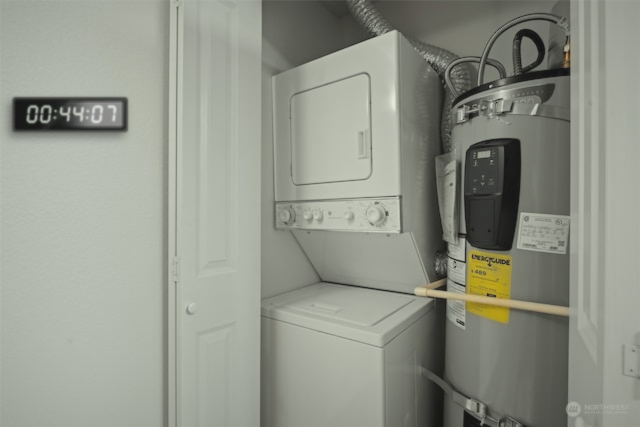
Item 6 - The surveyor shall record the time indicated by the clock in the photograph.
0:44:07
